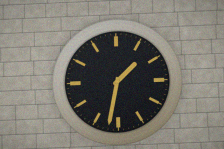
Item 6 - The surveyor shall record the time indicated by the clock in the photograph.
1:32
